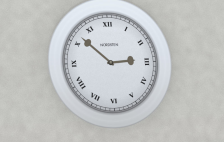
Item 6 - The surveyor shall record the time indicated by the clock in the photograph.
2:52
